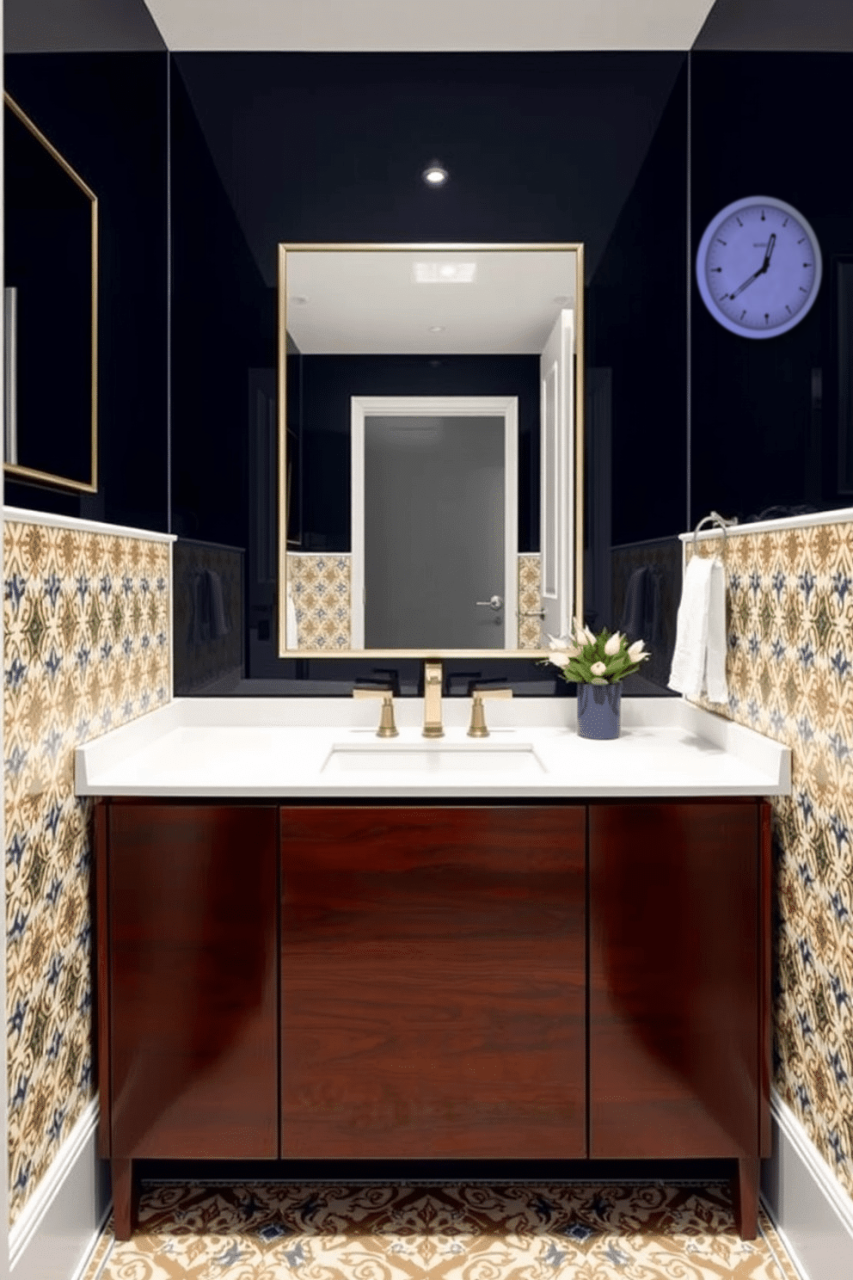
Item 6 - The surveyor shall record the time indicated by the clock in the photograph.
12:39
